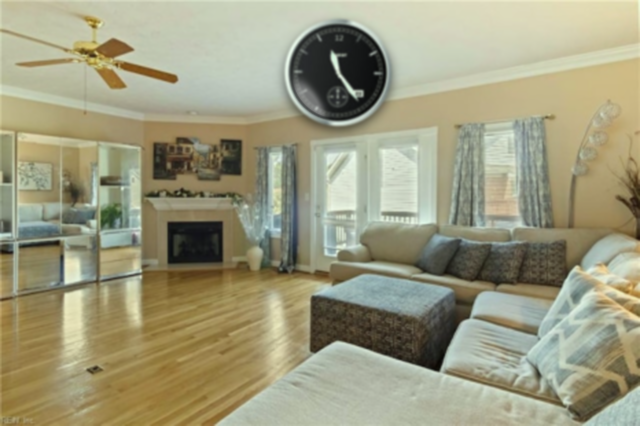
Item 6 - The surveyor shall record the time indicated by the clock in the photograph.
11:24
